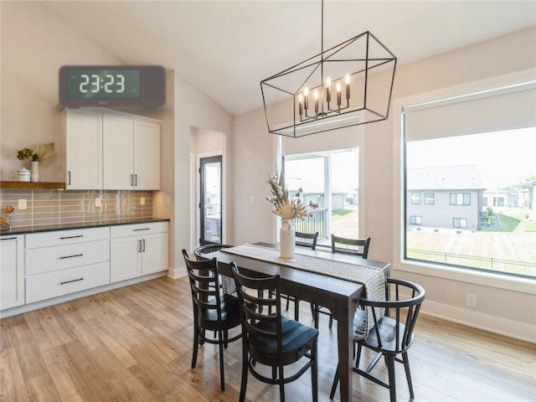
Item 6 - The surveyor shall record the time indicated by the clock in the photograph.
23:23
